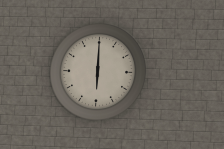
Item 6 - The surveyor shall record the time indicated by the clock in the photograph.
6:00
